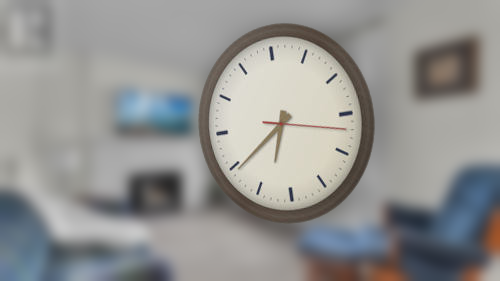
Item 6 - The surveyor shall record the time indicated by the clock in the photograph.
6:39:17
